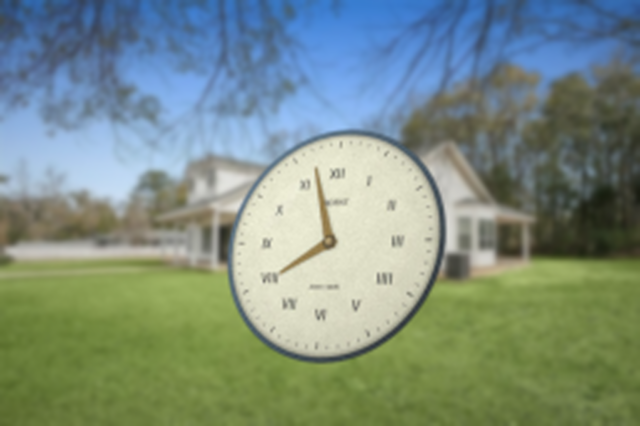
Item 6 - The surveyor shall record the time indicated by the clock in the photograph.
7:57
